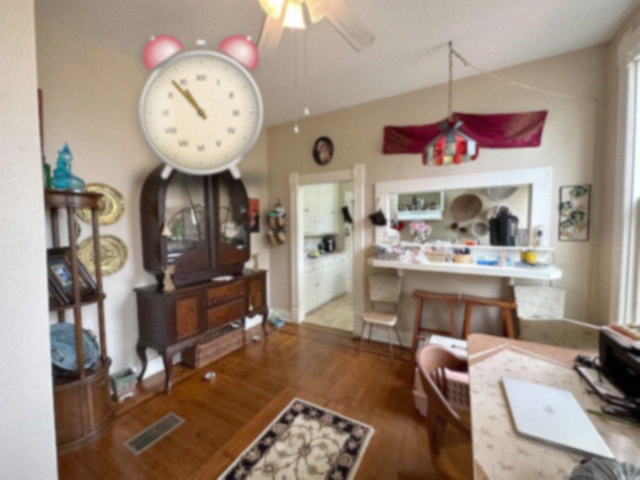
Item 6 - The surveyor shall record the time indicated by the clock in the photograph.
10:53
